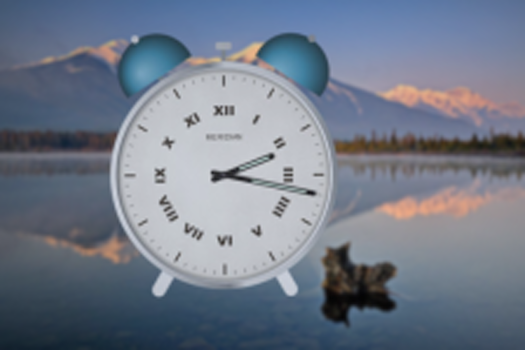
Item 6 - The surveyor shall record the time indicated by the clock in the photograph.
2:17
